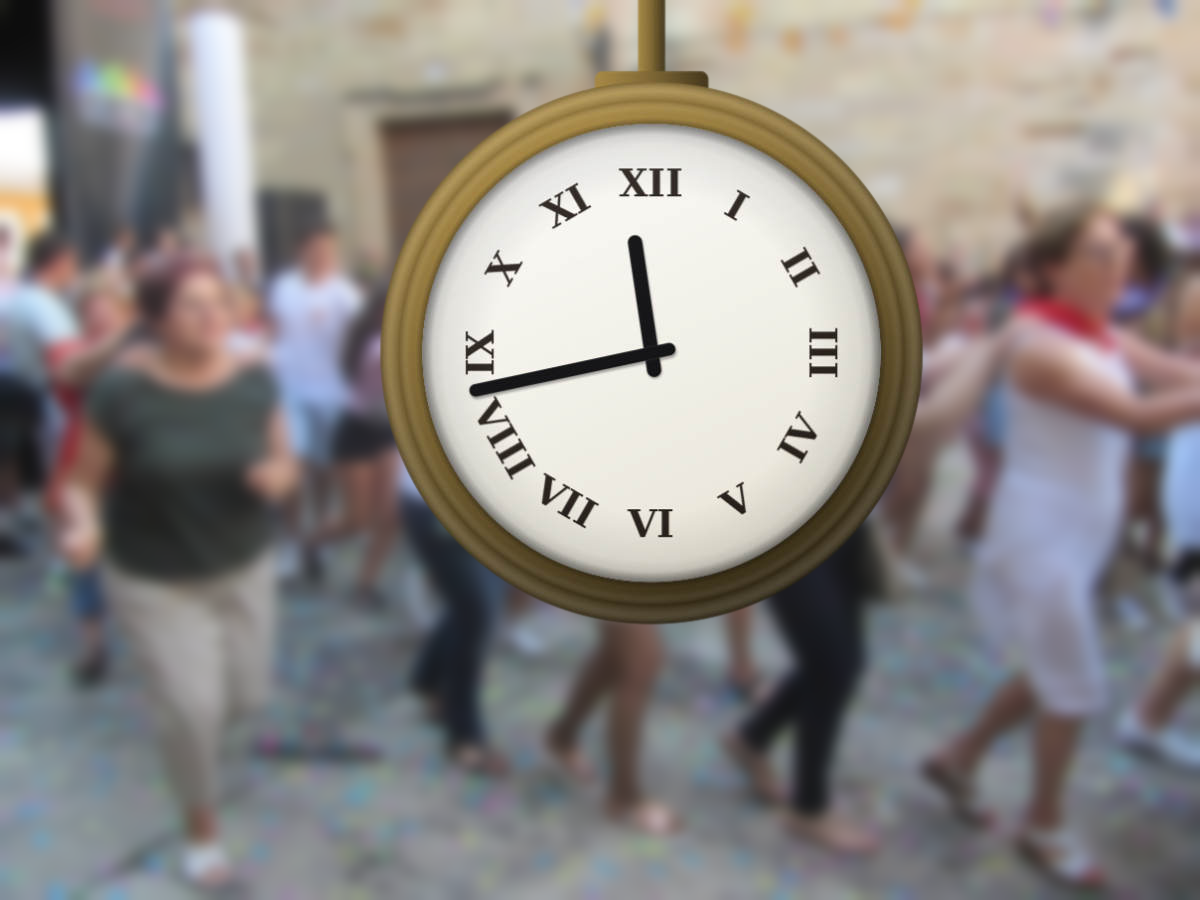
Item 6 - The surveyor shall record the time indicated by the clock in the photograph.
11:43
